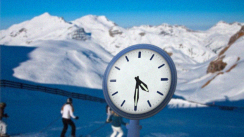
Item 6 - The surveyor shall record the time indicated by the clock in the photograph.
4:30
